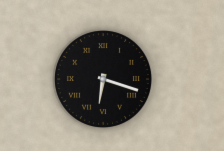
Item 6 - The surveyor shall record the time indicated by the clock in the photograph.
6:18
